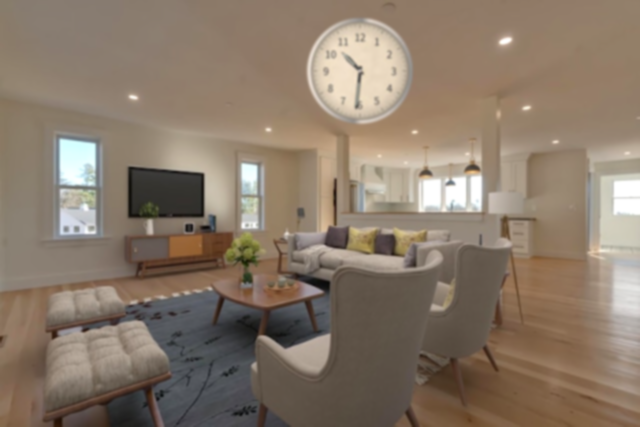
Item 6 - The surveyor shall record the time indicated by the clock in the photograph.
10:31
